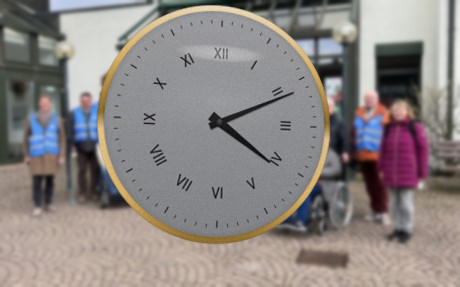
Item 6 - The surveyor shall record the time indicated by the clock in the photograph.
4:11
